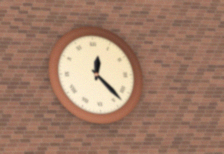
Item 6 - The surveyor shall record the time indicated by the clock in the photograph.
12:23
